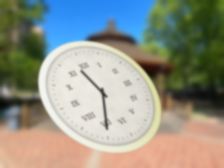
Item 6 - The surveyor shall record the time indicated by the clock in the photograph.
11:35
